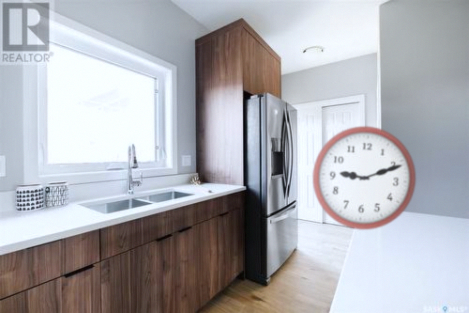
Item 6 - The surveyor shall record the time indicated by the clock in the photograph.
9:11
